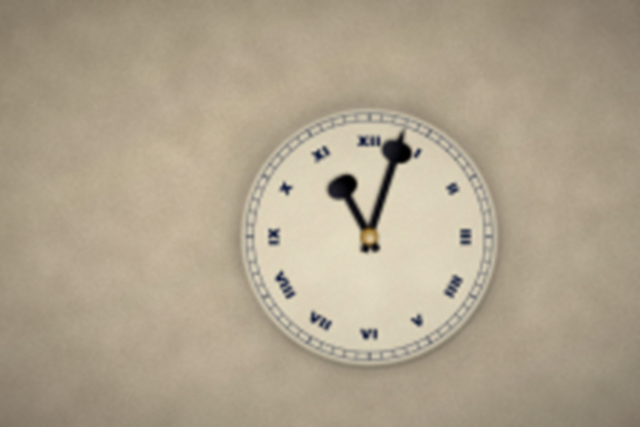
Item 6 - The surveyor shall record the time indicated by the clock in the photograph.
11:03
